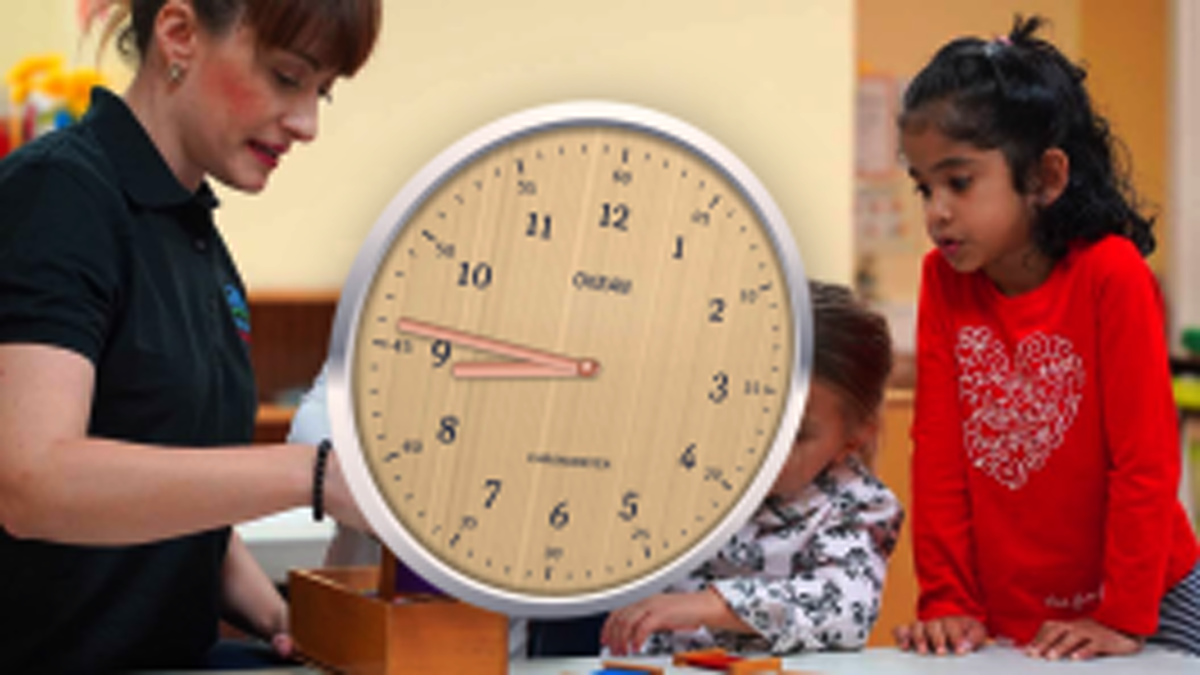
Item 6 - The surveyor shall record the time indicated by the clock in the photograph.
8:46
